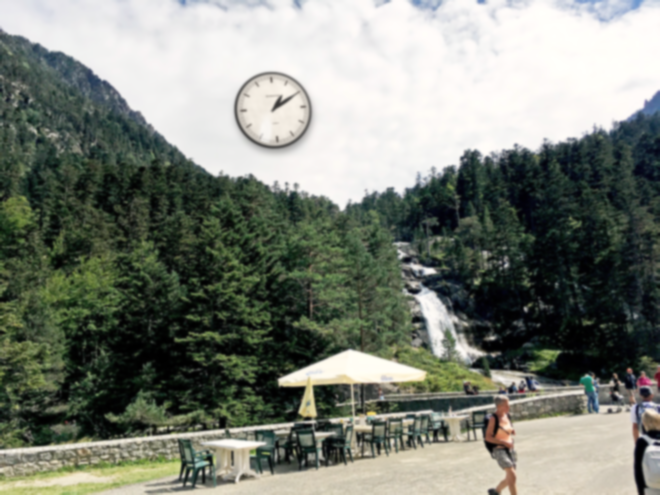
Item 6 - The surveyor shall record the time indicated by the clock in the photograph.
1:10
